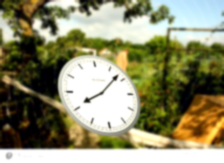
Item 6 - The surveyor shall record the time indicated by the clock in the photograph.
8:08
